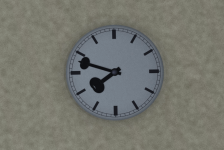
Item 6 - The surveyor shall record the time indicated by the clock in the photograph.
7:48
